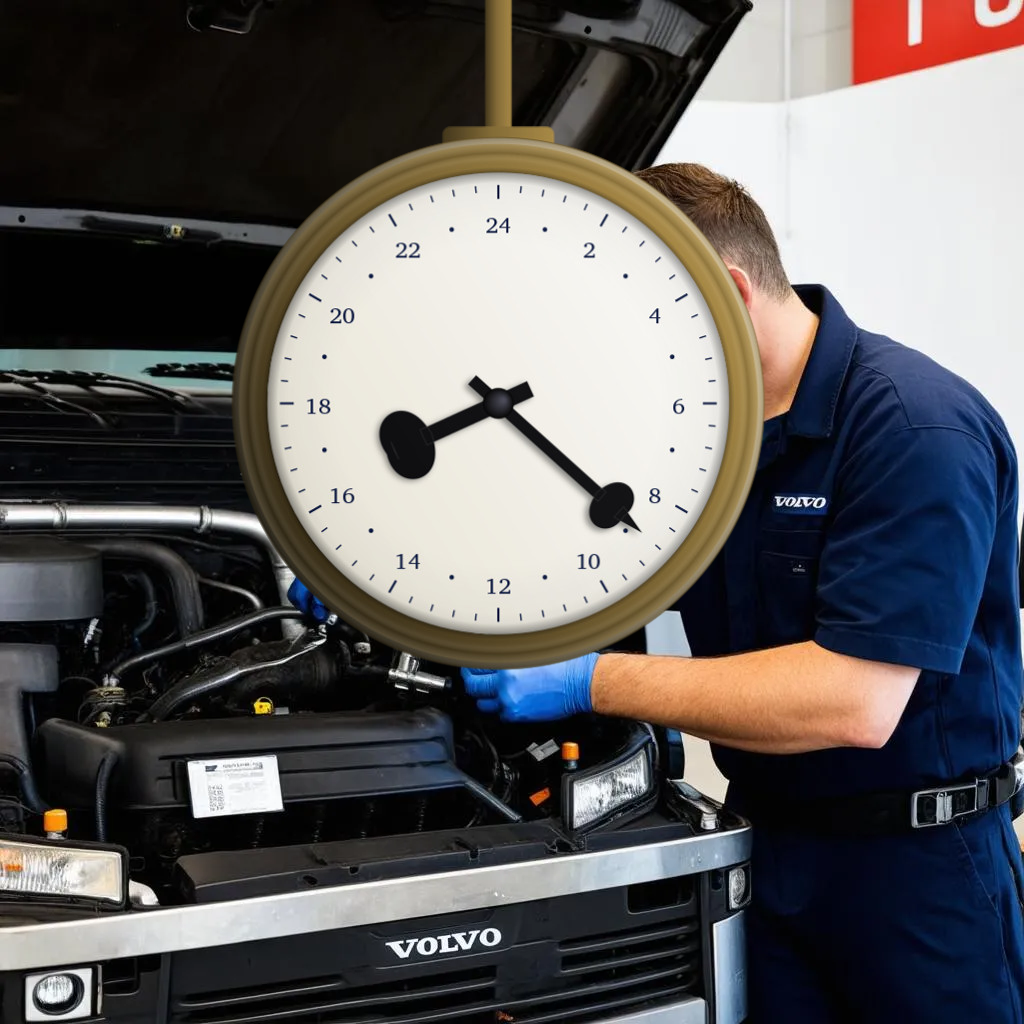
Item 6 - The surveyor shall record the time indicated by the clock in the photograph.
16:22
